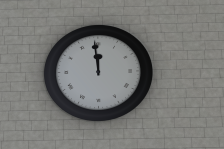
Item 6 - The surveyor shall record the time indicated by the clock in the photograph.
11:59
